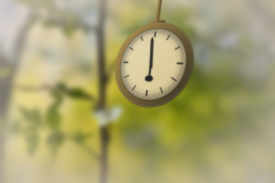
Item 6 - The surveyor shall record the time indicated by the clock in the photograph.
5:59
